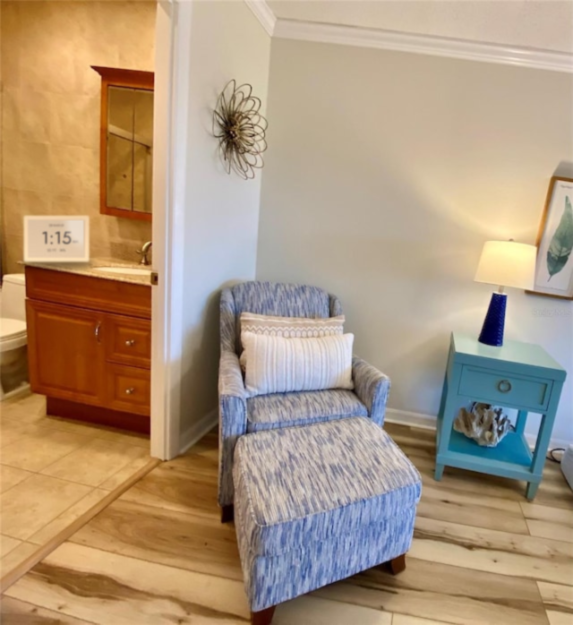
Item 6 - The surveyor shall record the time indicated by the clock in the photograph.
1:15
